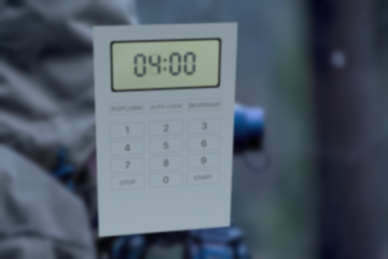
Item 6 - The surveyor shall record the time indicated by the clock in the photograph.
4:00
